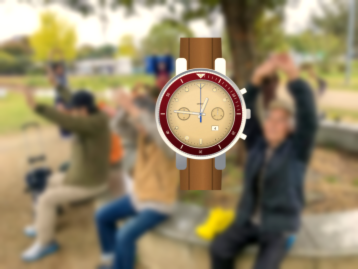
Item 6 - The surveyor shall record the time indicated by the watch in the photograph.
12:46
